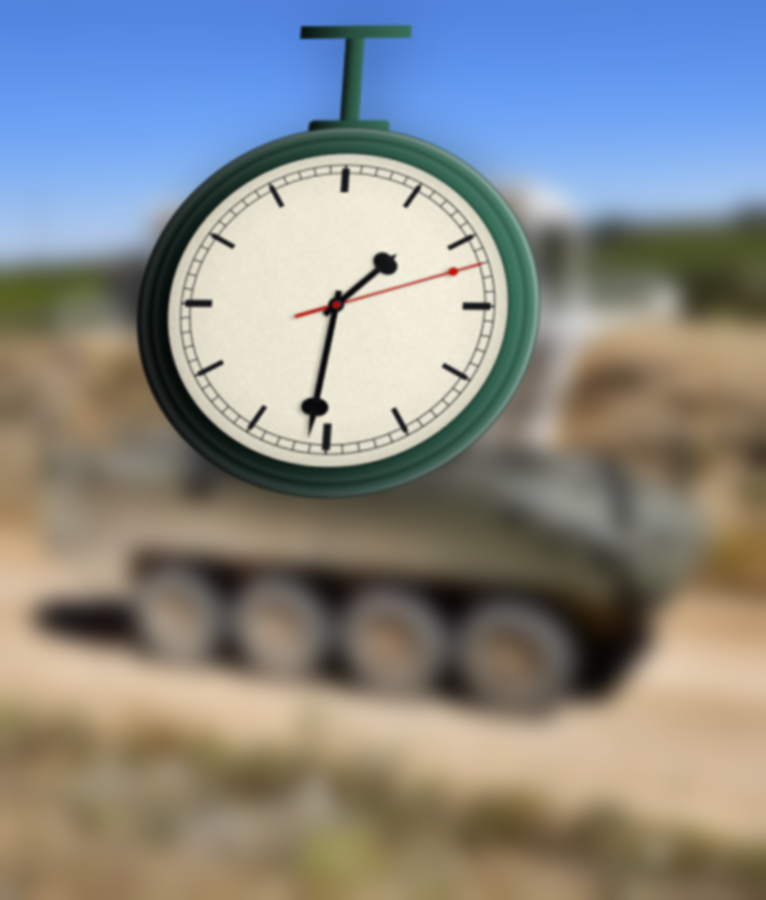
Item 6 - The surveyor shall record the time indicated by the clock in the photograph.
1:31:12
